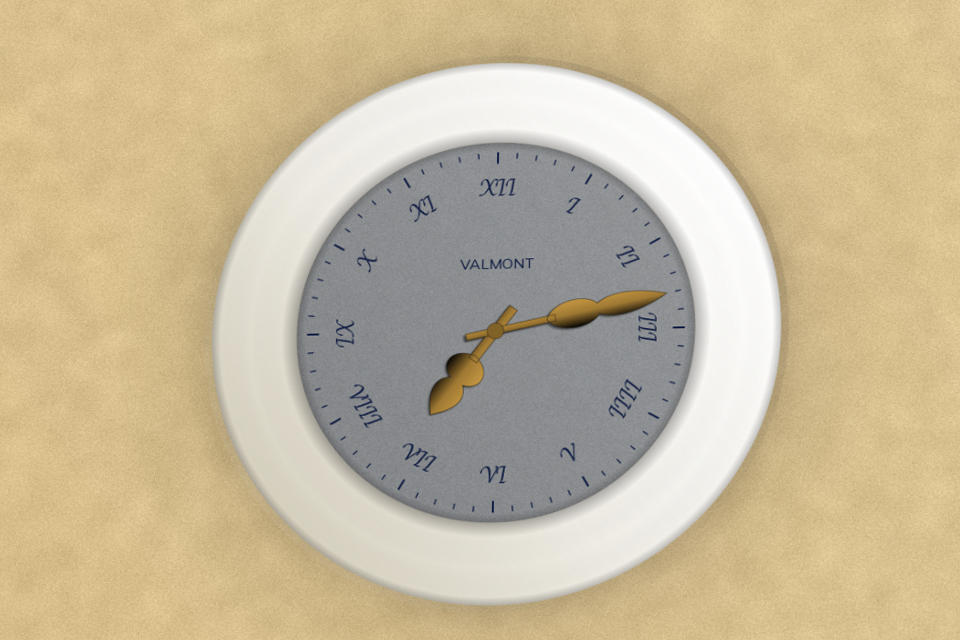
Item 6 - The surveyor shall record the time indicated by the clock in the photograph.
7:13
